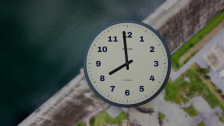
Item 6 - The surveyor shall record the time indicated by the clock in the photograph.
7:59
